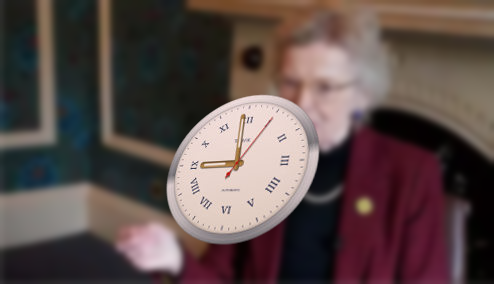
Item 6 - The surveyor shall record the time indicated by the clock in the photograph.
8:59:05
